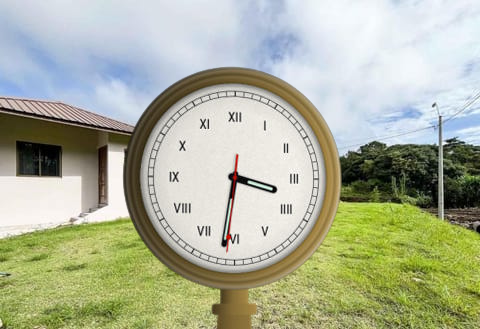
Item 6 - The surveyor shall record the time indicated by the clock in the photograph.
3:31:31
